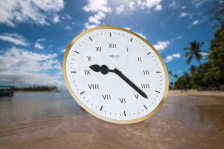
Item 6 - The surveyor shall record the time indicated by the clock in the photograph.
9:23
